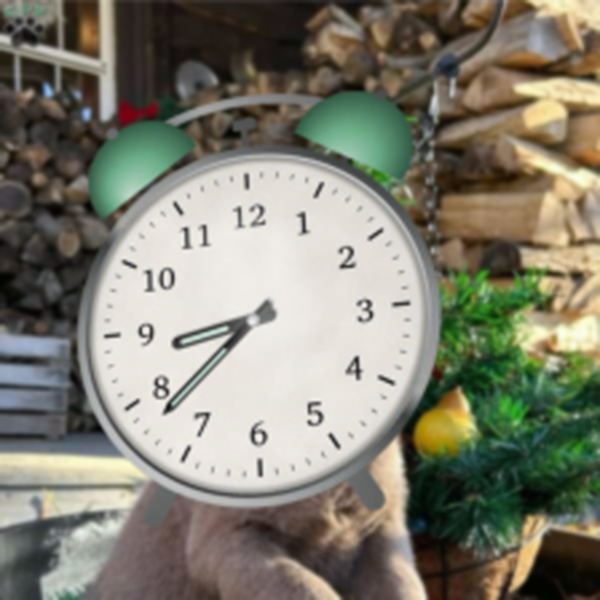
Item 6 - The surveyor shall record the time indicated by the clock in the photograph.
8:38
